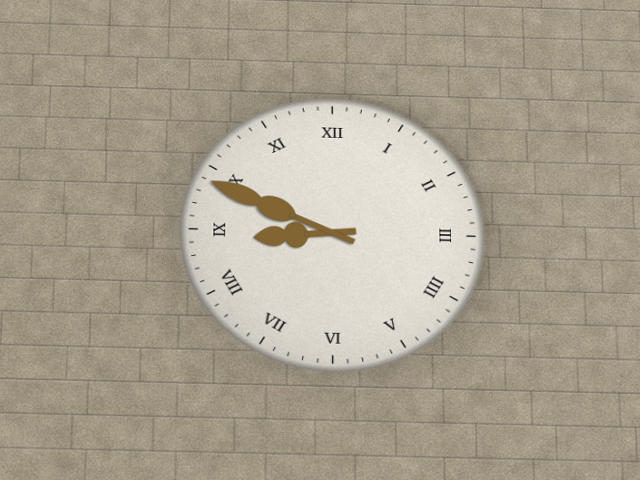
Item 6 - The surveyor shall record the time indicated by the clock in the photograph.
8:49
